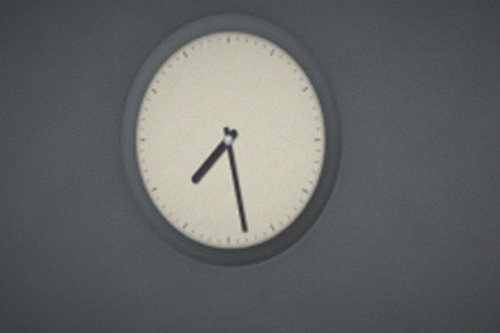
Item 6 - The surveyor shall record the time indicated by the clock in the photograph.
7:28
